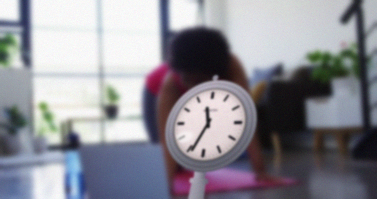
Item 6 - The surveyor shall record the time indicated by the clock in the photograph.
11:34
